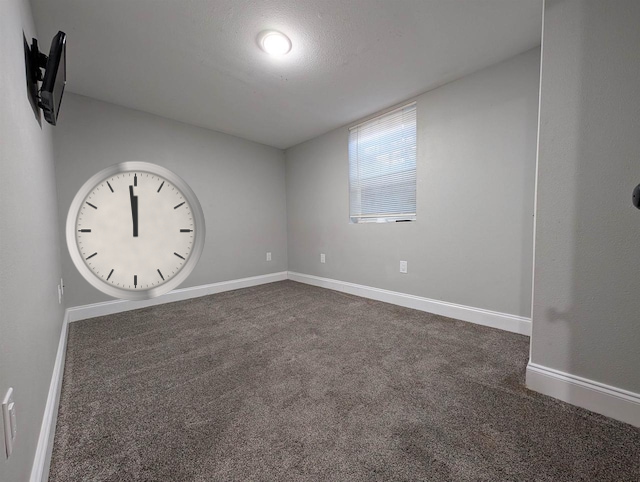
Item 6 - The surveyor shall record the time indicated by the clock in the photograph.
11:59
